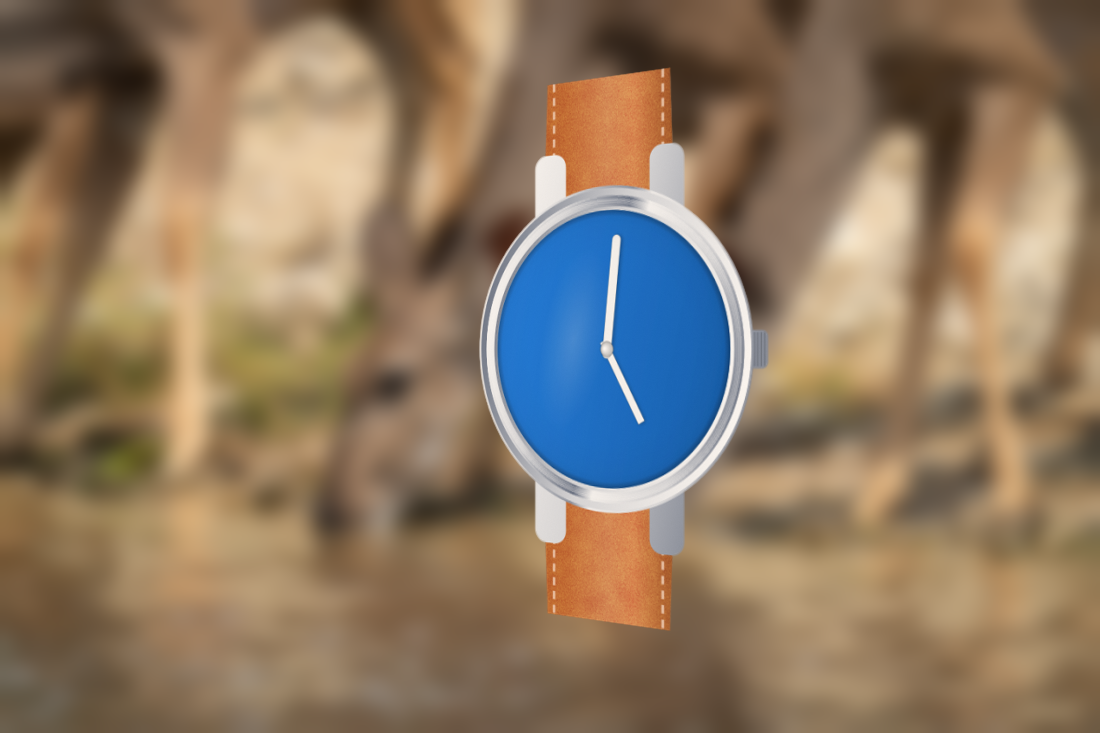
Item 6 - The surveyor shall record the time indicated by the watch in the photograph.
5:01
